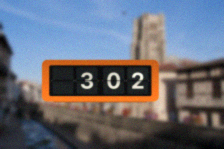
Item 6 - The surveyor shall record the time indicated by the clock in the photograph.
3:02
